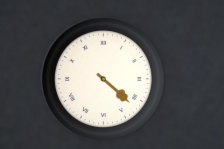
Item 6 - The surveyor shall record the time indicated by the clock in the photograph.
4:22
